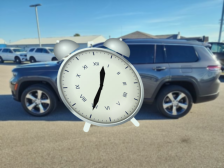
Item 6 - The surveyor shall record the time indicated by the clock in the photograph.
12:35
